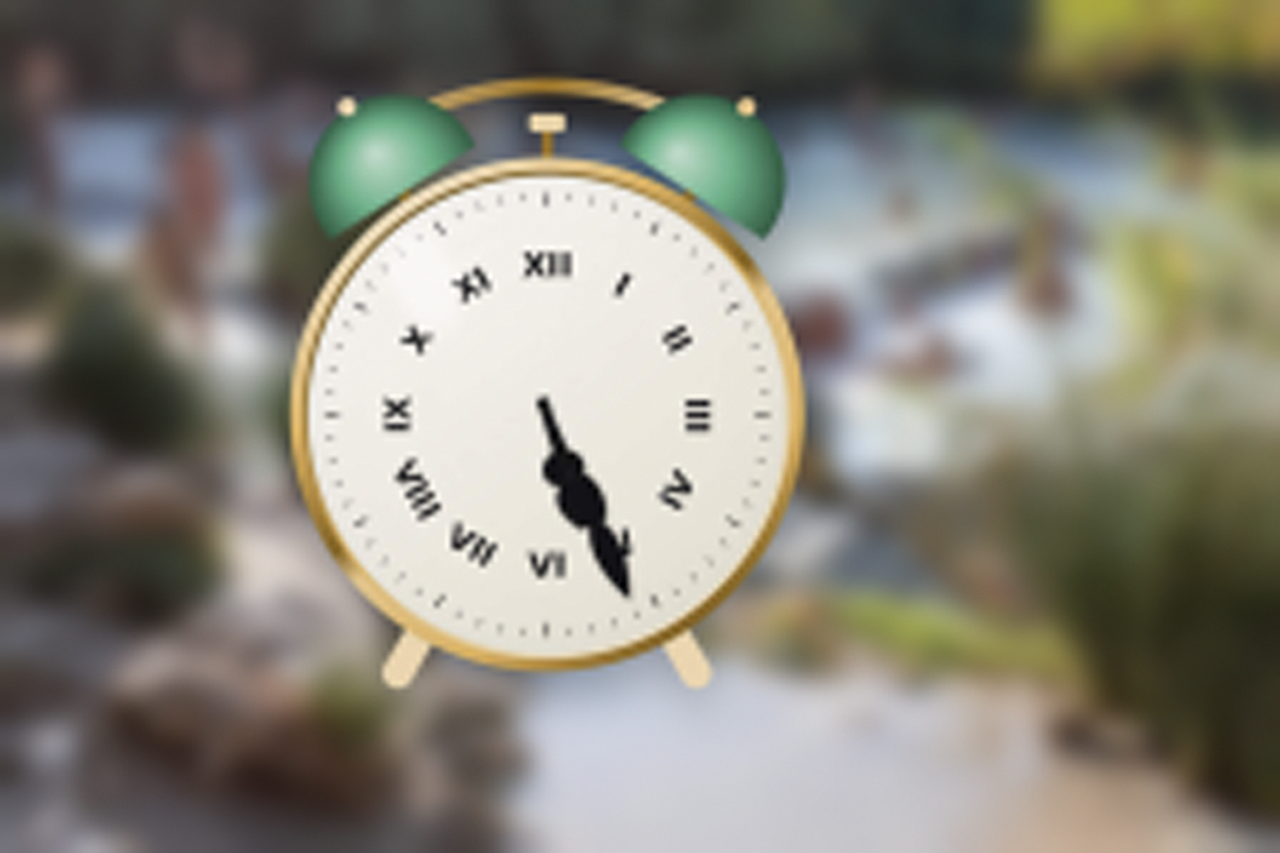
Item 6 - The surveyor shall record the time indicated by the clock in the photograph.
5:26
